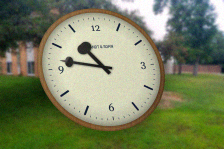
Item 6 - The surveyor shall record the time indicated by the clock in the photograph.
10:47
